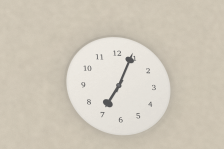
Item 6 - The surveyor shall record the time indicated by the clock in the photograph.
7:04
